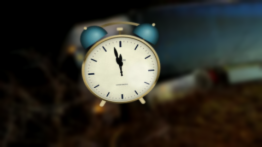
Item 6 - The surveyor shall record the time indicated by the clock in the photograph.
11:58
